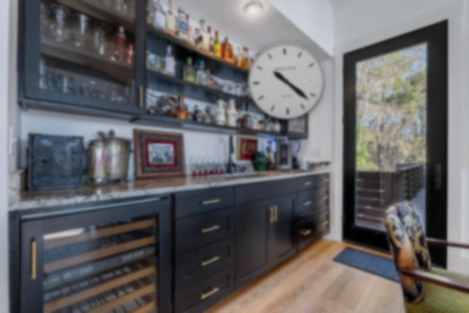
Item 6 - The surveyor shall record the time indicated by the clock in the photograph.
10:22
